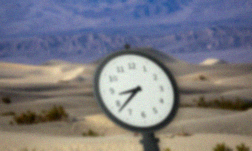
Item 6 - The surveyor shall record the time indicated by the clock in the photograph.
8:38
